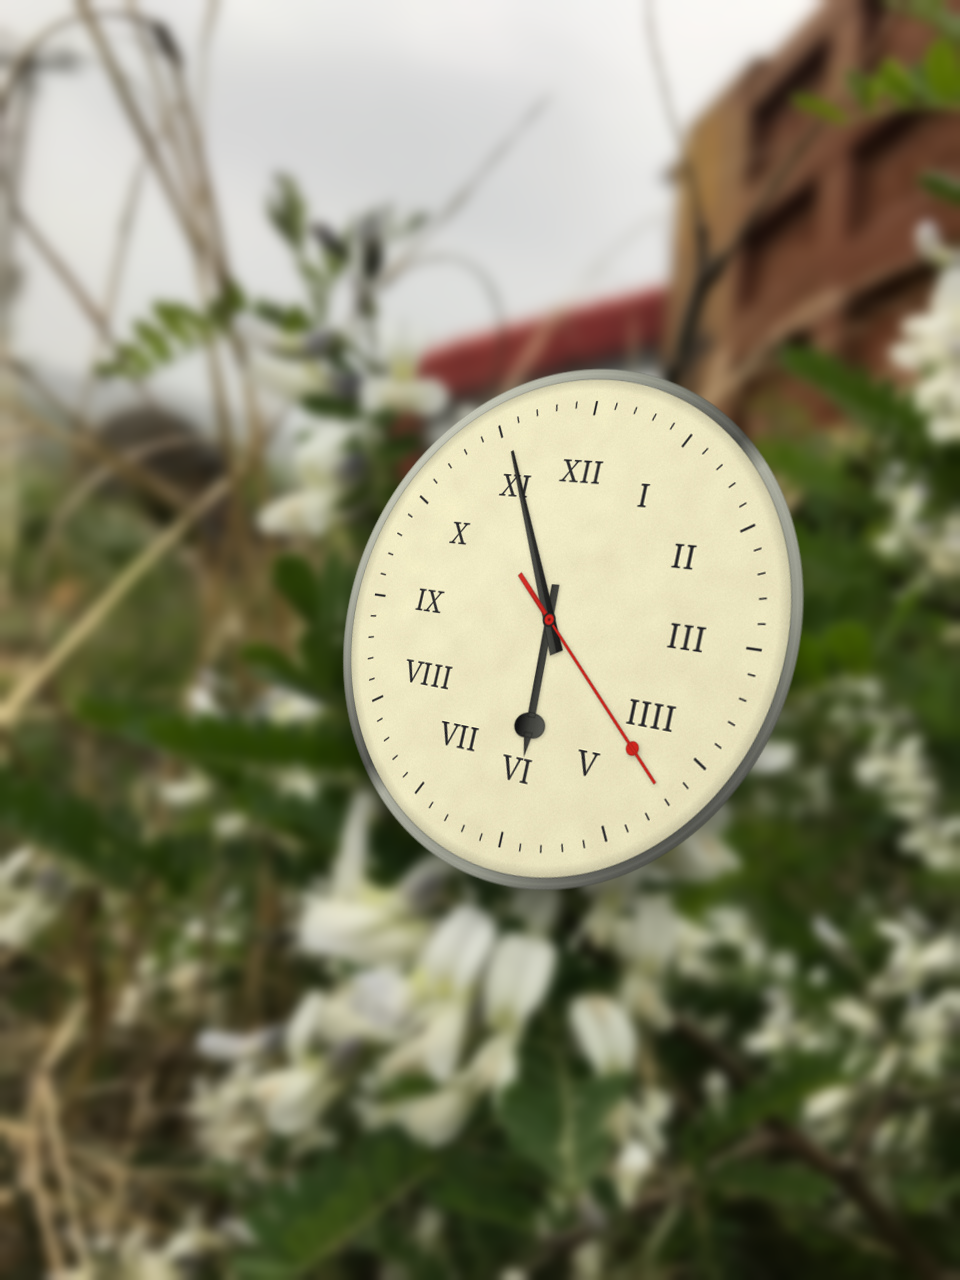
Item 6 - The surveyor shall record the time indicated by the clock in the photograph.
5:55:22
